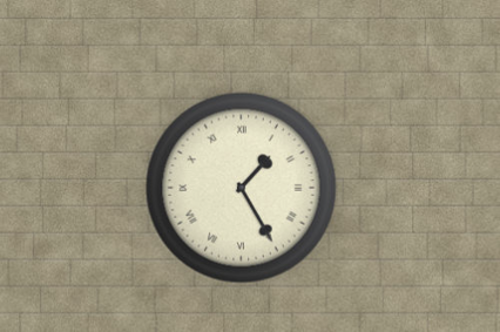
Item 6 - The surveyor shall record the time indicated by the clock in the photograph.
1:25
